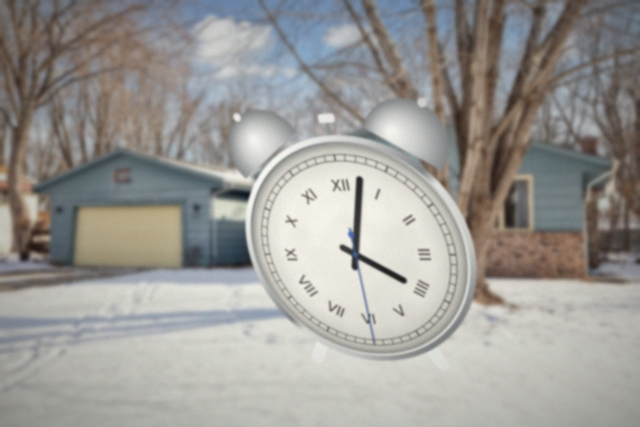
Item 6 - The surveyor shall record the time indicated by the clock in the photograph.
4:02:30
